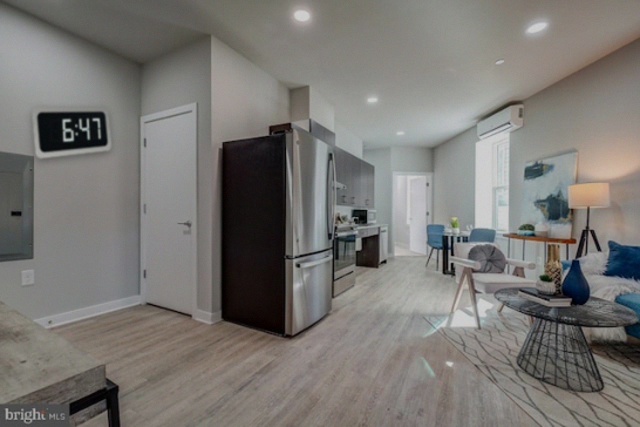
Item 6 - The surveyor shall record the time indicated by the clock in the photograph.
6:47
